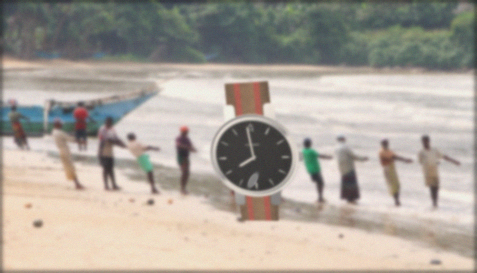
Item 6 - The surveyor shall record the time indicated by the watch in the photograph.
7:59
